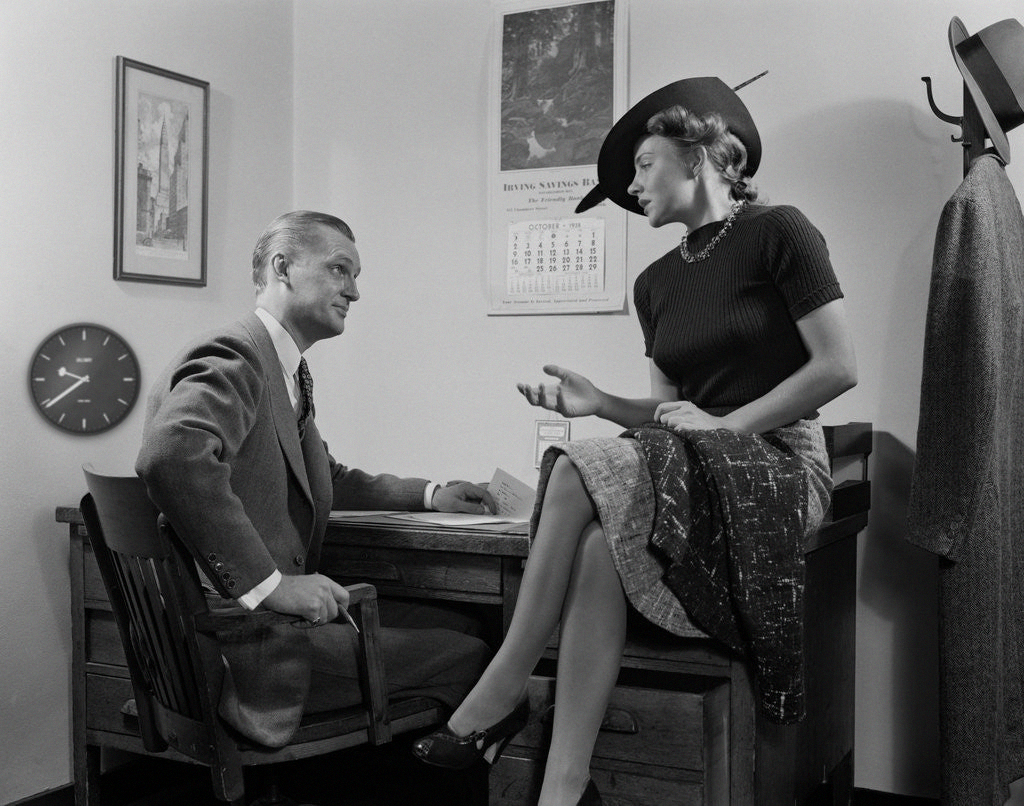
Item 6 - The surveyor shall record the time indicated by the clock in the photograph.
9:39
